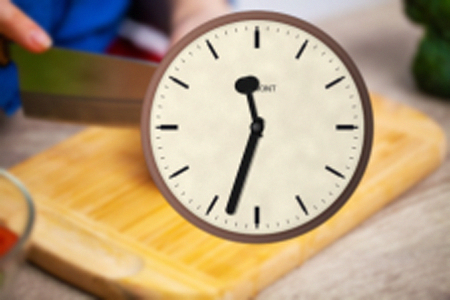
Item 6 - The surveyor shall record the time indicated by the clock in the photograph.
11:33
